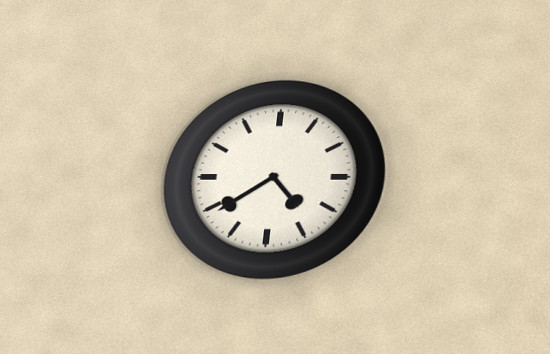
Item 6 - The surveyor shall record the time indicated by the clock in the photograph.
4:39
